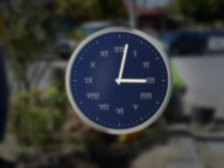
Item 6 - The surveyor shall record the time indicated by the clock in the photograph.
3:02
